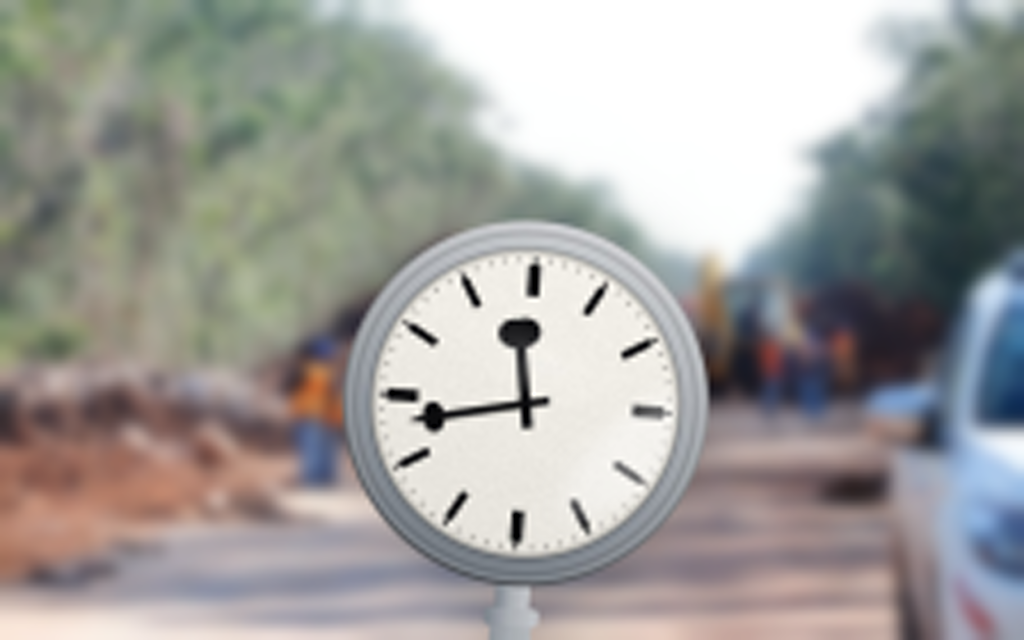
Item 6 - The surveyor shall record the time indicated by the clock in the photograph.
11:43
